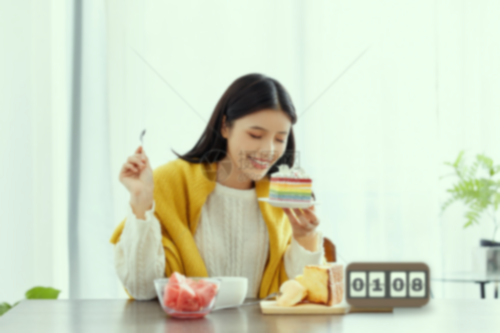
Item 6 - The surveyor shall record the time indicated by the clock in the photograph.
1:08
